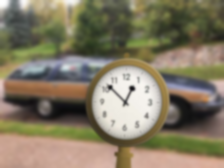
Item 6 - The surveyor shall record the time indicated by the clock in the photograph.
12:52
